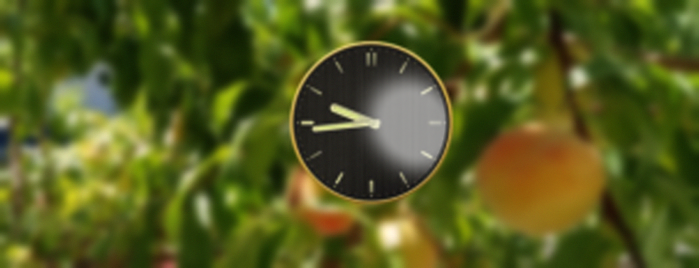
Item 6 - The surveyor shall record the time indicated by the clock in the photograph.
9:44
